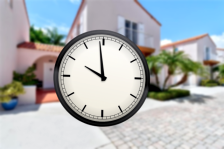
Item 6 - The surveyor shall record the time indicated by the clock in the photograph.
9:59
